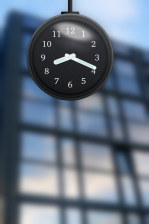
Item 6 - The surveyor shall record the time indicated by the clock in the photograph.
8:19
